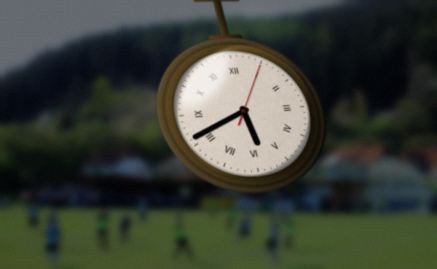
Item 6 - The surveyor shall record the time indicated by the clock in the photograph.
5:41:05
